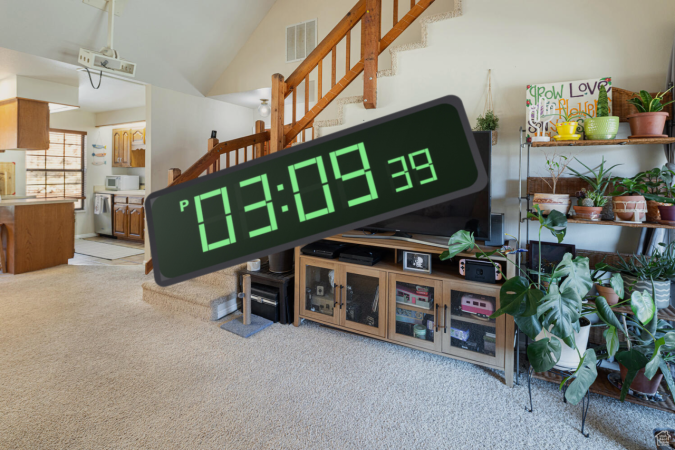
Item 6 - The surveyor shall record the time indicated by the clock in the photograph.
3:09:39
